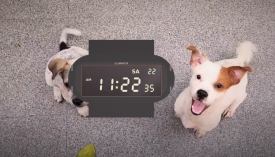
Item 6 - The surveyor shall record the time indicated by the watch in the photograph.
11:22:35
